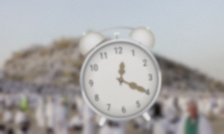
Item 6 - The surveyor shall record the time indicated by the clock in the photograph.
12:20
